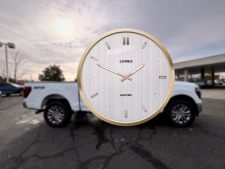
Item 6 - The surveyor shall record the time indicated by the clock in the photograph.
1:49
